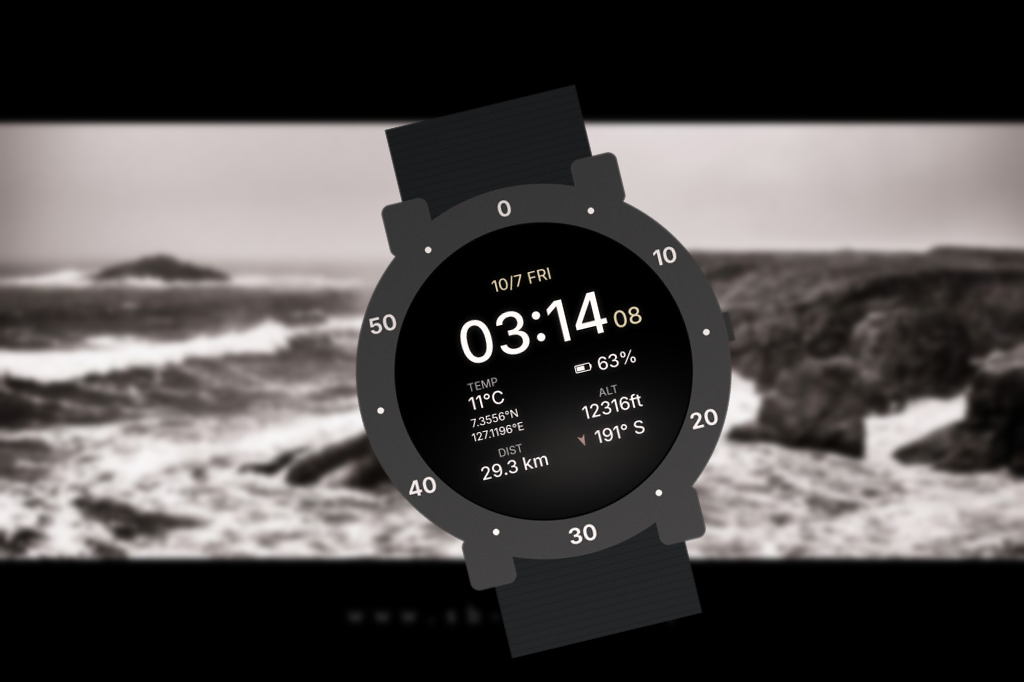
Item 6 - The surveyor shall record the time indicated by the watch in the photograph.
3:14:08
